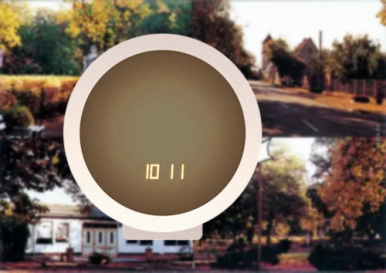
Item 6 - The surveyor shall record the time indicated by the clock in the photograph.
10:11
